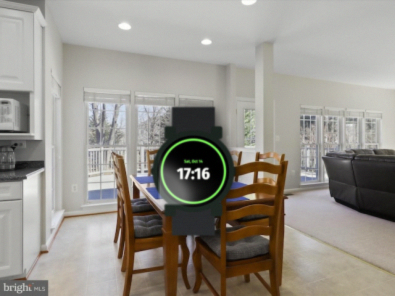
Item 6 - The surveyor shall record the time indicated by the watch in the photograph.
17:16
